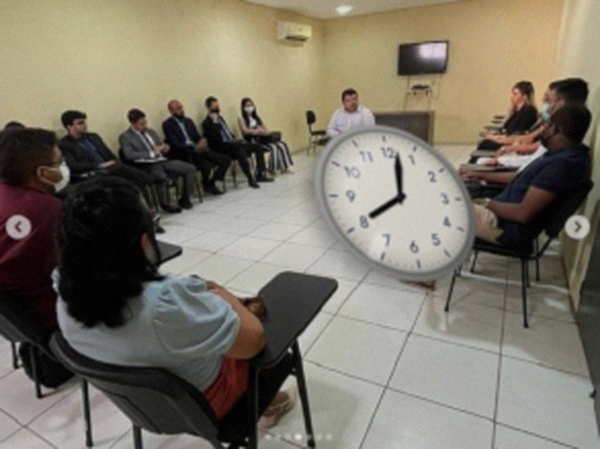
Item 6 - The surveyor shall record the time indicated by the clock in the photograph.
8:02
